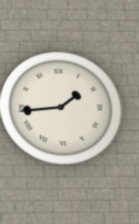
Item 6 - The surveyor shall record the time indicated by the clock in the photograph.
1:44
